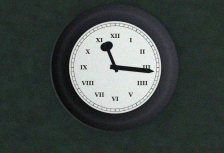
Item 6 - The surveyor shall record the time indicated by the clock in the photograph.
11:16
